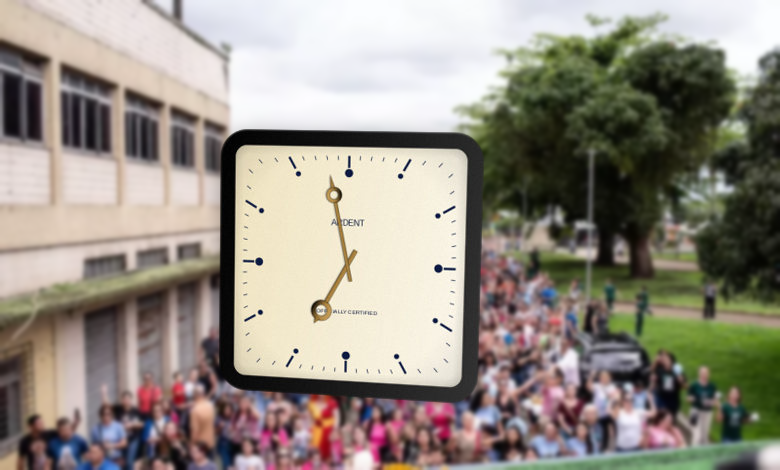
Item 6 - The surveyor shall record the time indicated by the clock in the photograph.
6:58
